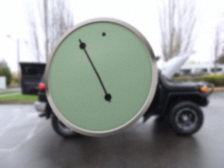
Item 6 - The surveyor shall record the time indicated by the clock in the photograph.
4:54
